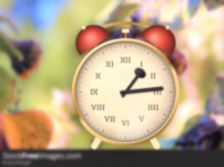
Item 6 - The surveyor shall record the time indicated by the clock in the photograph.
1:14
